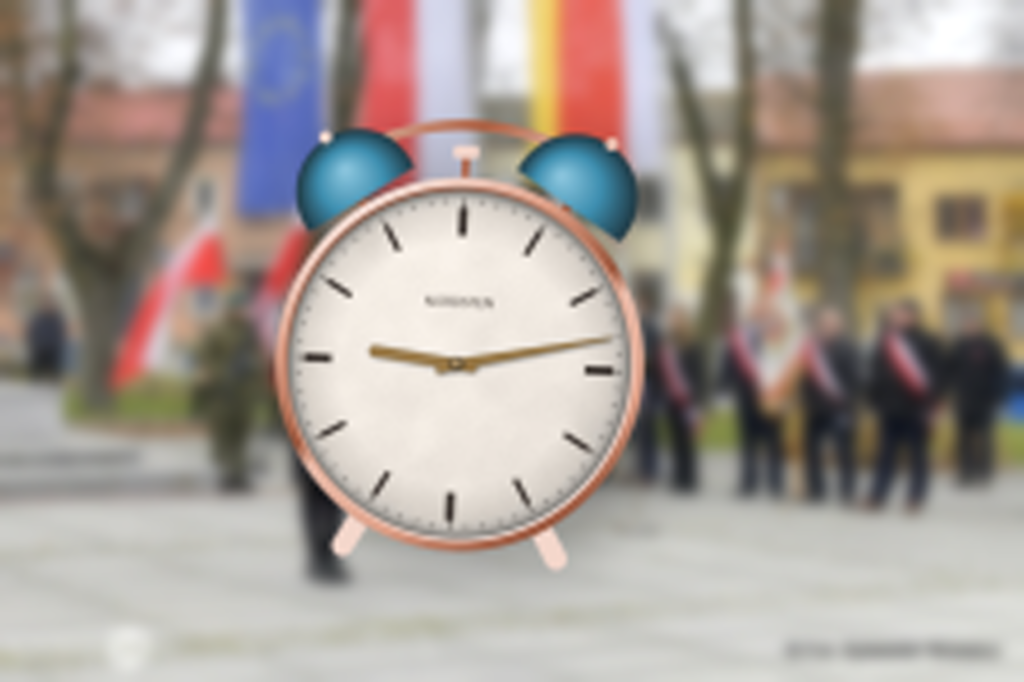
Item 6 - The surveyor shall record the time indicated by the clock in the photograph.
9:13
